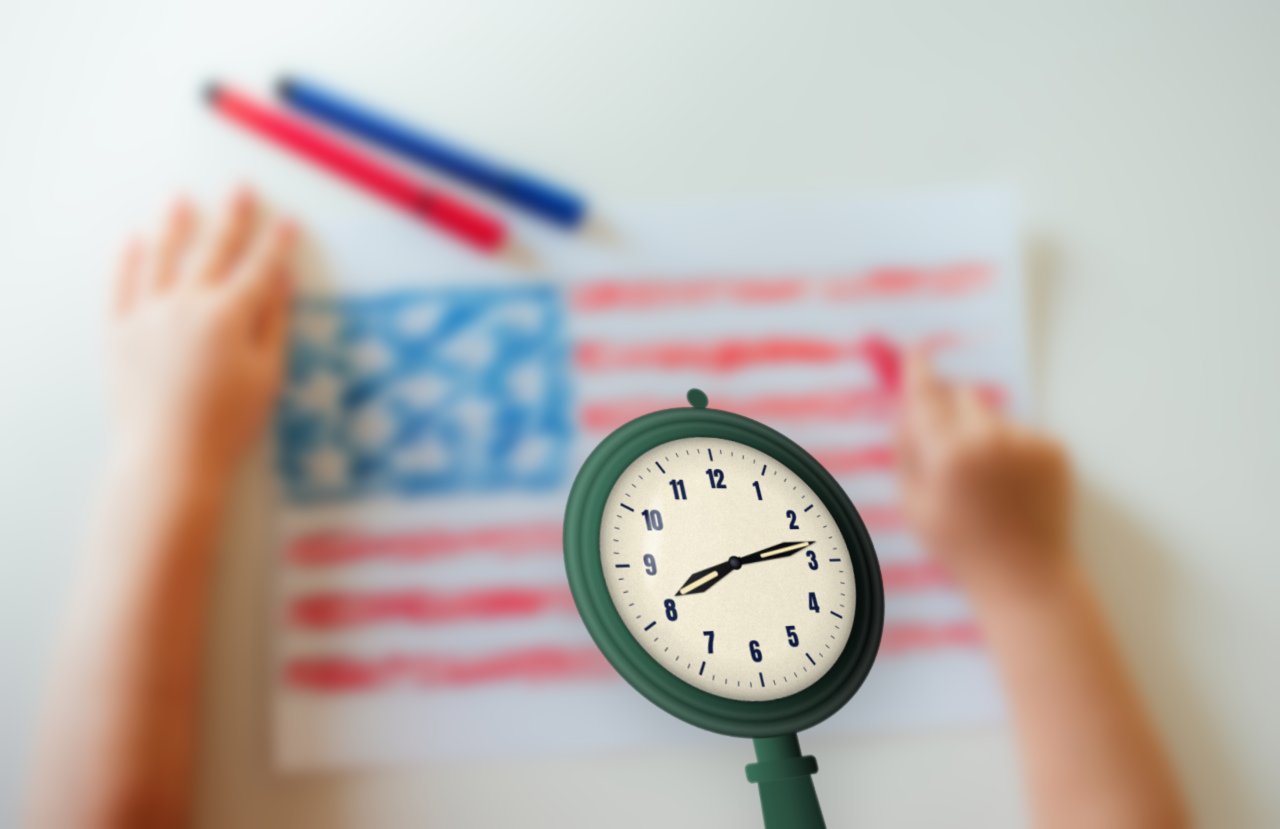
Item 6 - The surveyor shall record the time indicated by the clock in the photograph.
8:13
